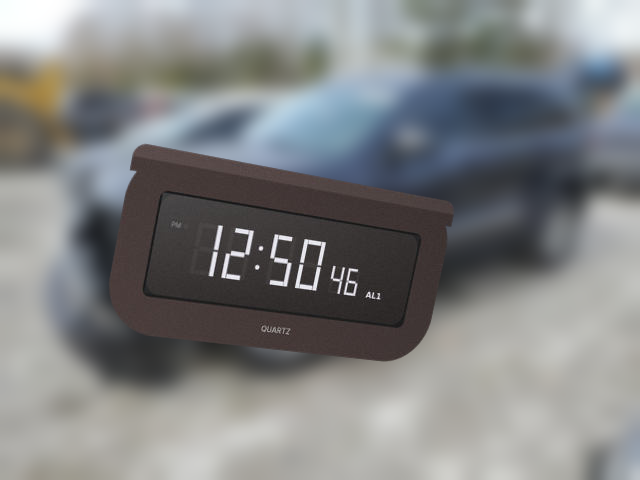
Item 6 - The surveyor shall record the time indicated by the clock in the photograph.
12:50:46
